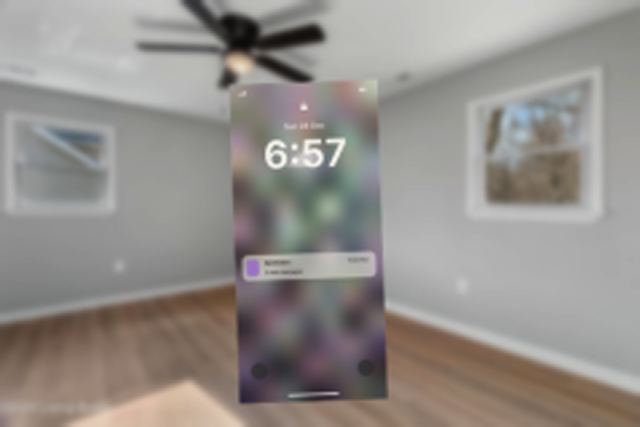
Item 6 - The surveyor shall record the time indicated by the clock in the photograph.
6:57
